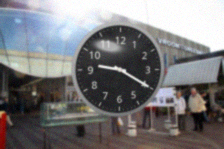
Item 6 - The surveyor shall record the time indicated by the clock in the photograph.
9:20
